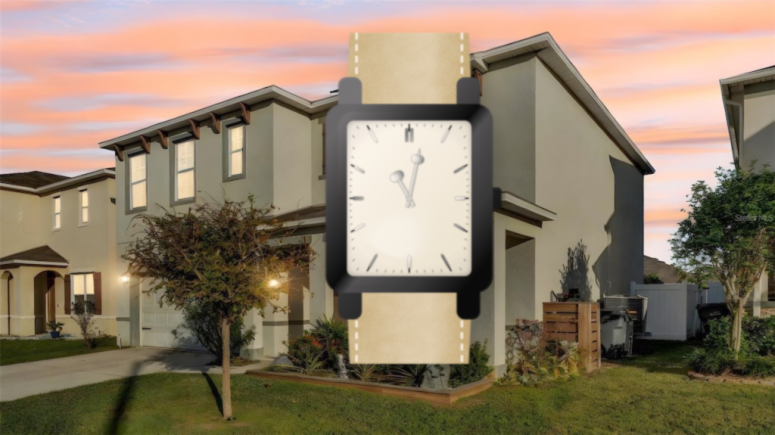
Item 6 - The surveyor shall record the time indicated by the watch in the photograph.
11:02
